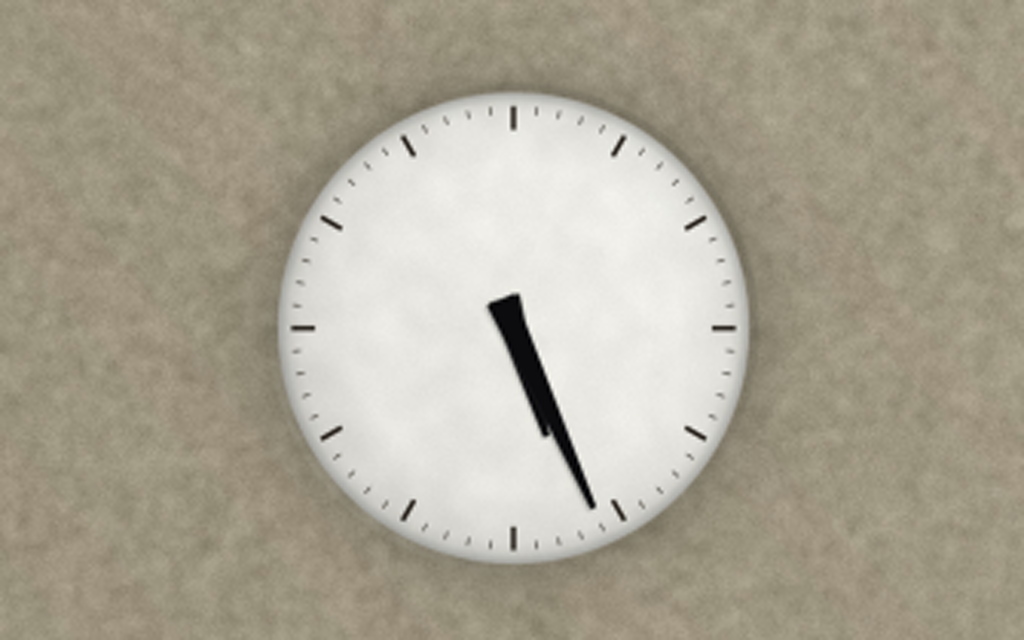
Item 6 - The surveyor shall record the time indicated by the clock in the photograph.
5:26
